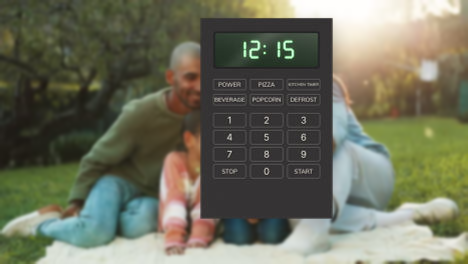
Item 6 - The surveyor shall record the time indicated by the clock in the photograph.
12:15
